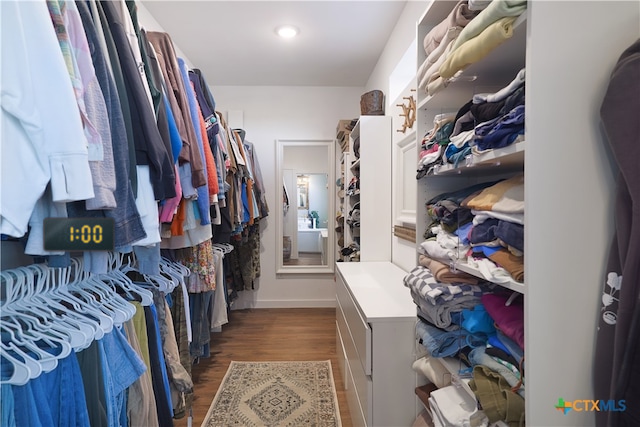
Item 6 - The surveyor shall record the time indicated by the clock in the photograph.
1:00
